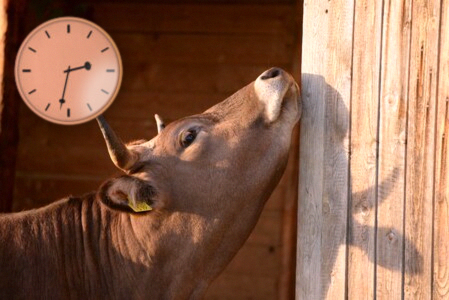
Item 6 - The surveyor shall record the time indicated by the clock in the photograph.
2:32
